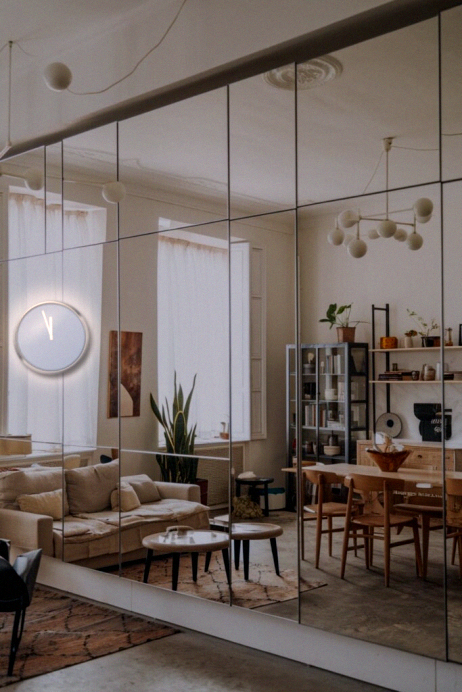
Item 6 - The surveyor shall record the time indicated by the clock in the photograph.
11:57
